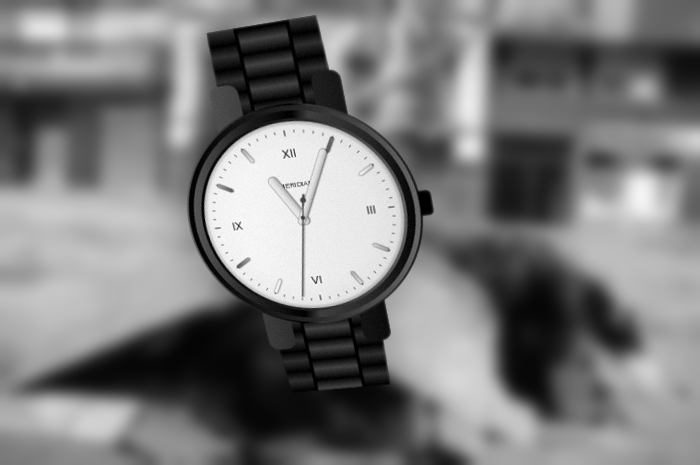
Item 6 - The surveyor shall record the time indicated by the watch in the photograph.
11:04:32
